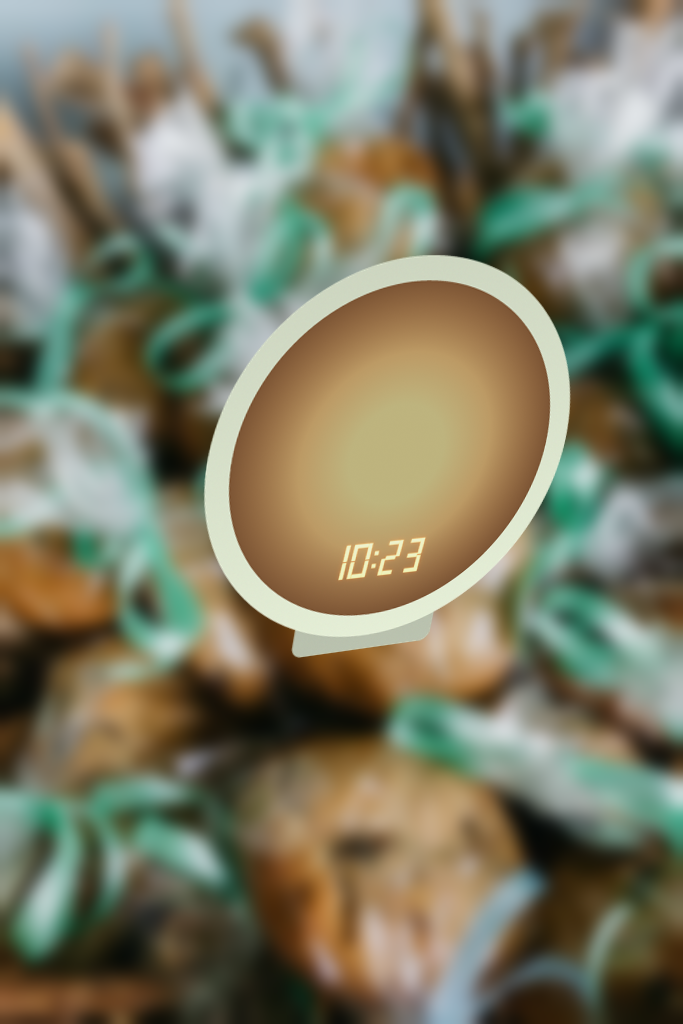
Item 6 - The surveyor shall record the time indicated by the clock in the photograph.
10:23
